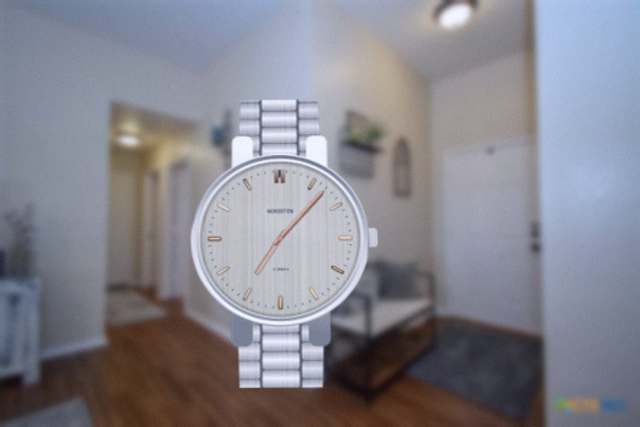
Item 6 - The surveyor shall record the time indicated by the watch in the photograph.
7:07
